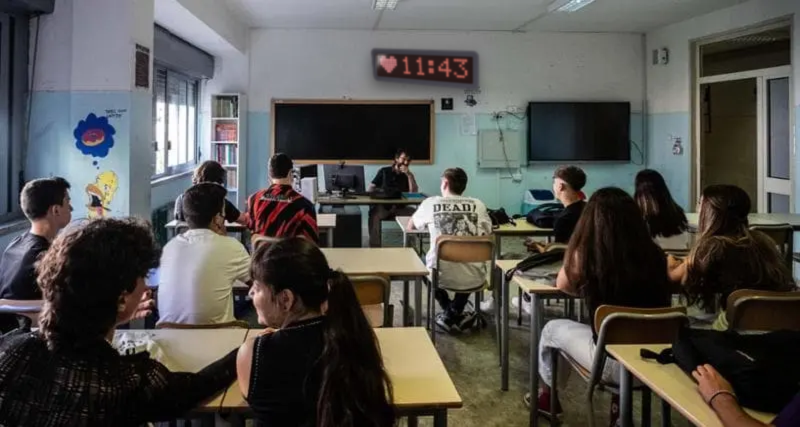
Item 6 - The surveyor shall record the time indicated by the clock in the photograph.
11:43
